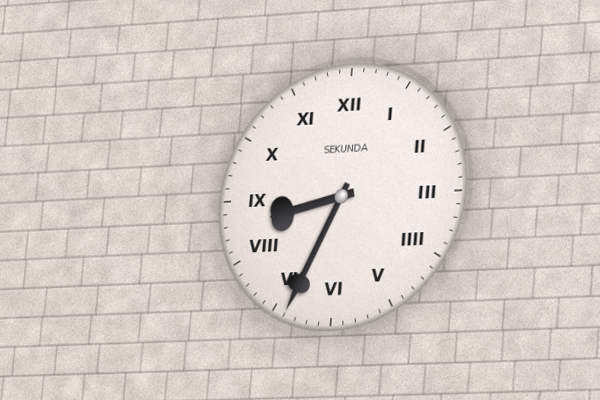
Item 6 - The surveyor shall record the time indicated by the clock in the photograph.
8:34
